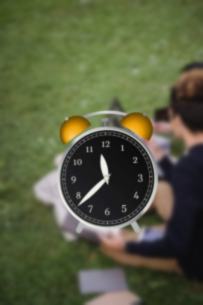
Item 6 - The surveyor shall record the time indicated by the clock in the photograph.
11:38
